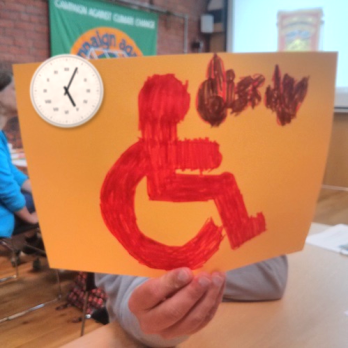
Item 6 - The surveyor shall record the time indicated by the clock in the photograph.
5:04
